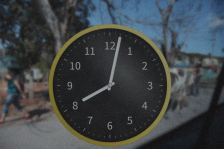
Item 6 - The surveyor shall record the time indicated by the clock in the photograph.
8:02
